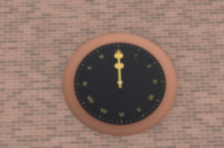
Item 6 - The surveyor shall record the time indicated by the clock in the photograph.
12:00
